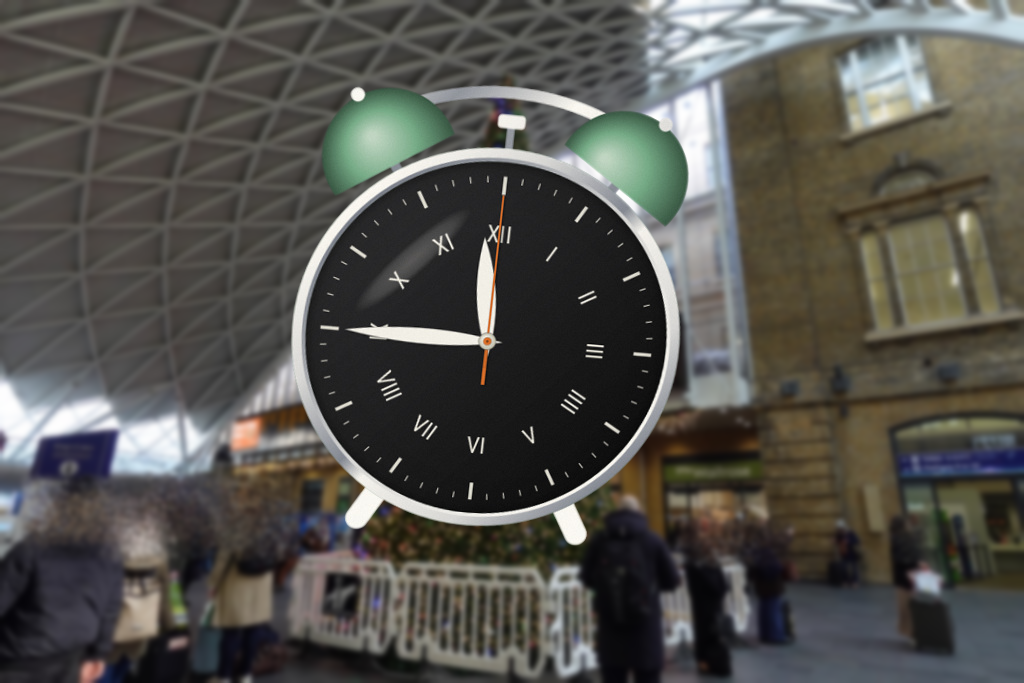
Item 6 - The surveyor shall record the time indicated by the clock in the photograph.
11:45:00
